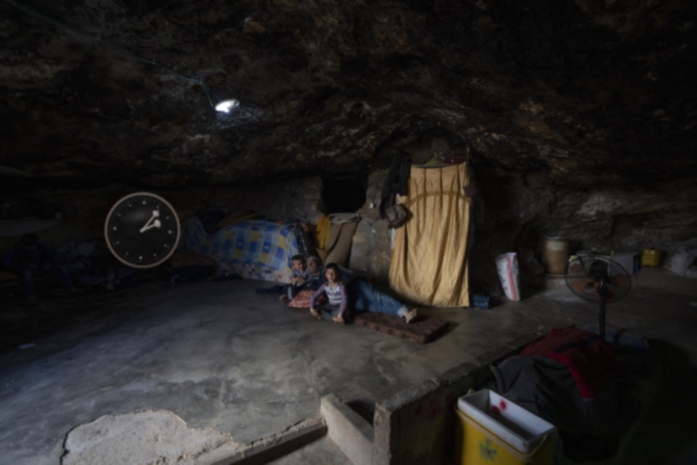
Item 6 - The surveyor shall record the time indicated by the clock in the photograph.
2:06
